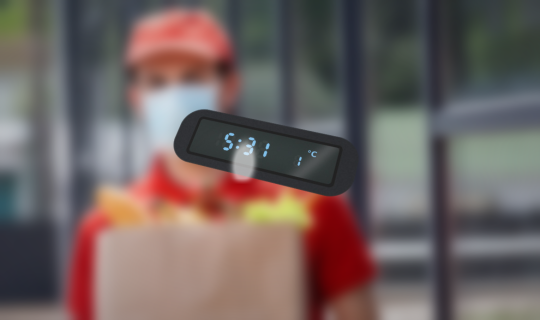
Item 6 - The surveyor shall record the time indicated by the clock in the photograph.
5:31
